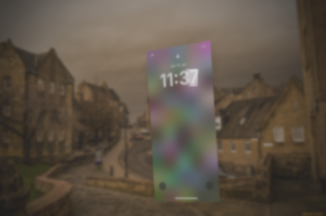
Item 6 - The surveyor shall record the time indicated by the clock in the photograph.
11:37
